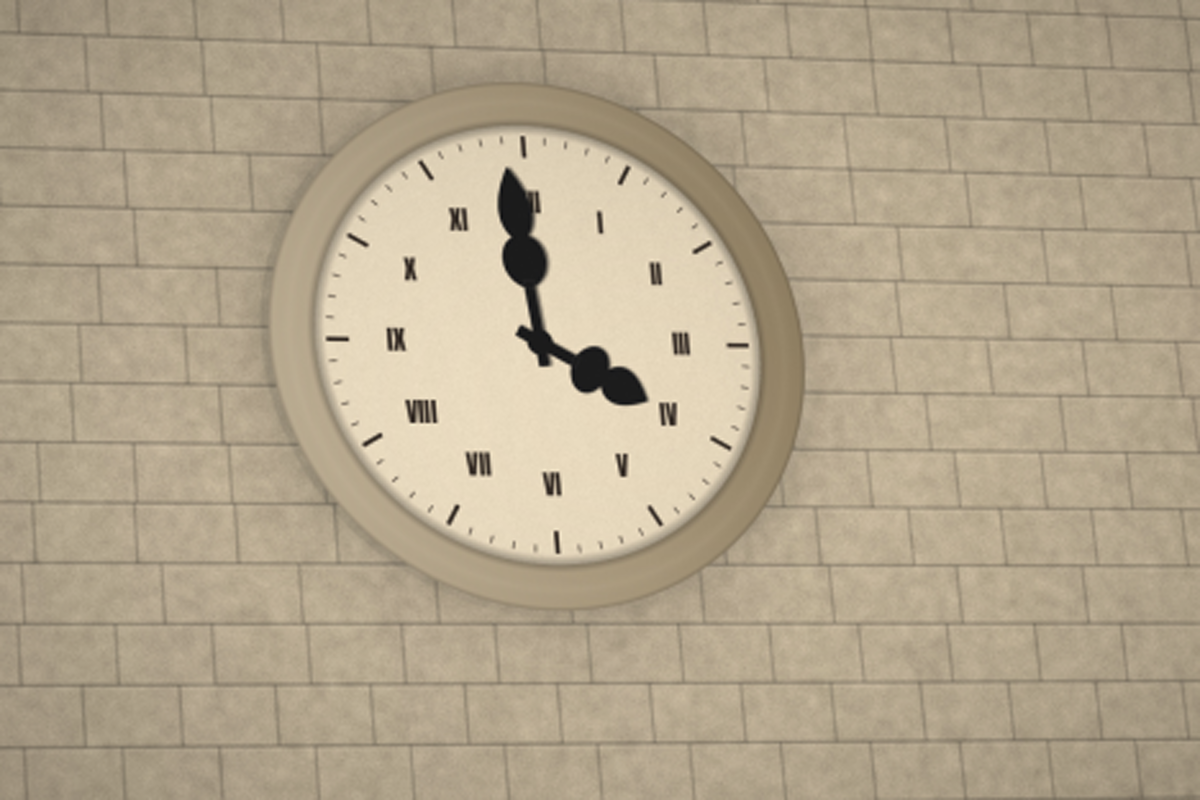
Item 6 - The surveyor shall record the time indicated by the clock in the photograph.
3:59
